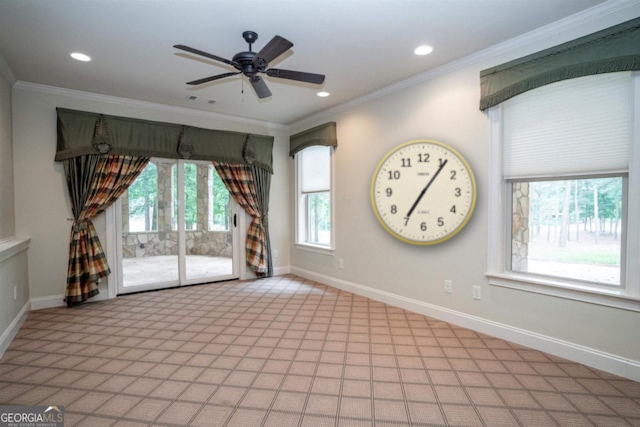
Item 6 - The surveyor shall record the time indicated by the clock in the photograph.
7:06
